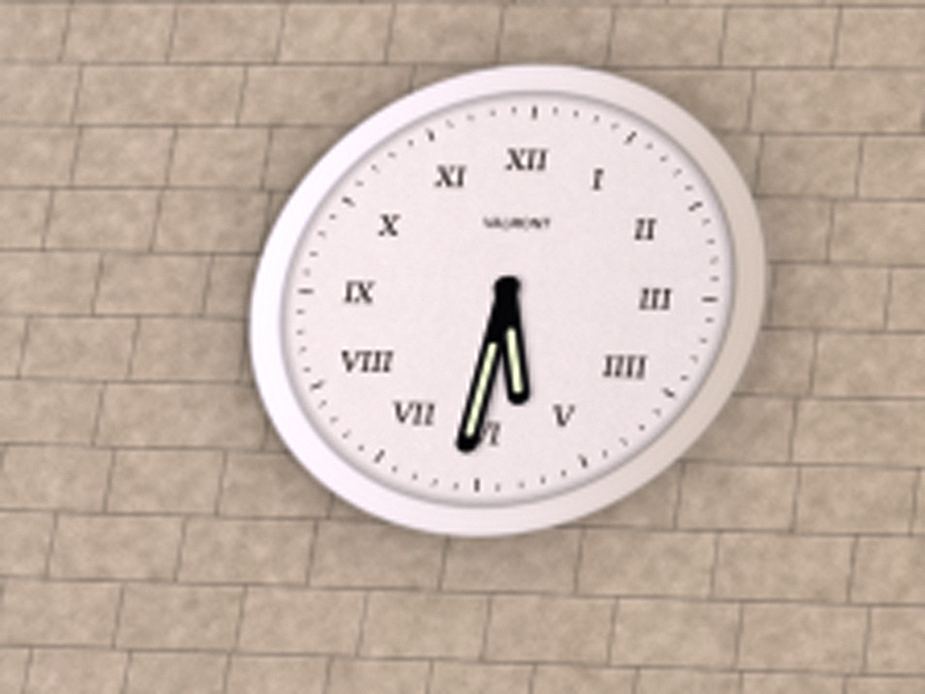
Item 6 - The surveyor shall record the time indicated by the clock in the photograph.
5:31
